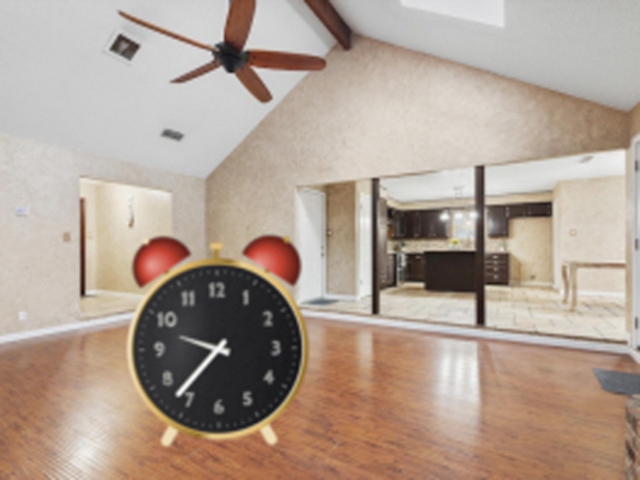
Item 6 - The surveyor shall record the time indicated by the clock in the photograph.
9:37
